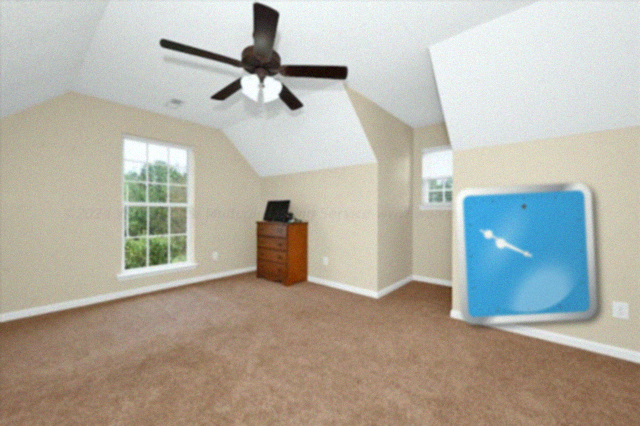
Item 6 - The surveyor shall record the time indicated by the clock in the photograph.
9:50
